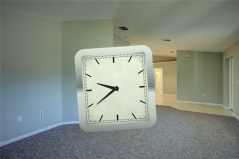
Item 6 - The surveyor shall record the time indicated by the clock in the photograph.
9:39
